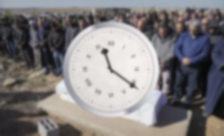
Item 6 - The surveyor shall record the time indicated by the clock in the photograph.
11:21
